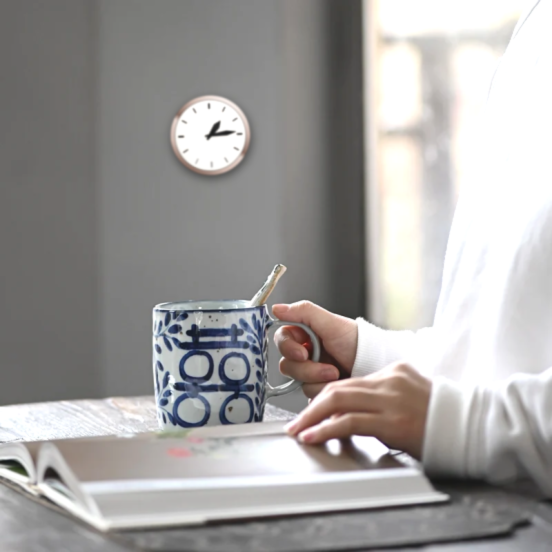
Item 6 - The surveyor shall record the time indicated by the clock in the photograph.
1:14
